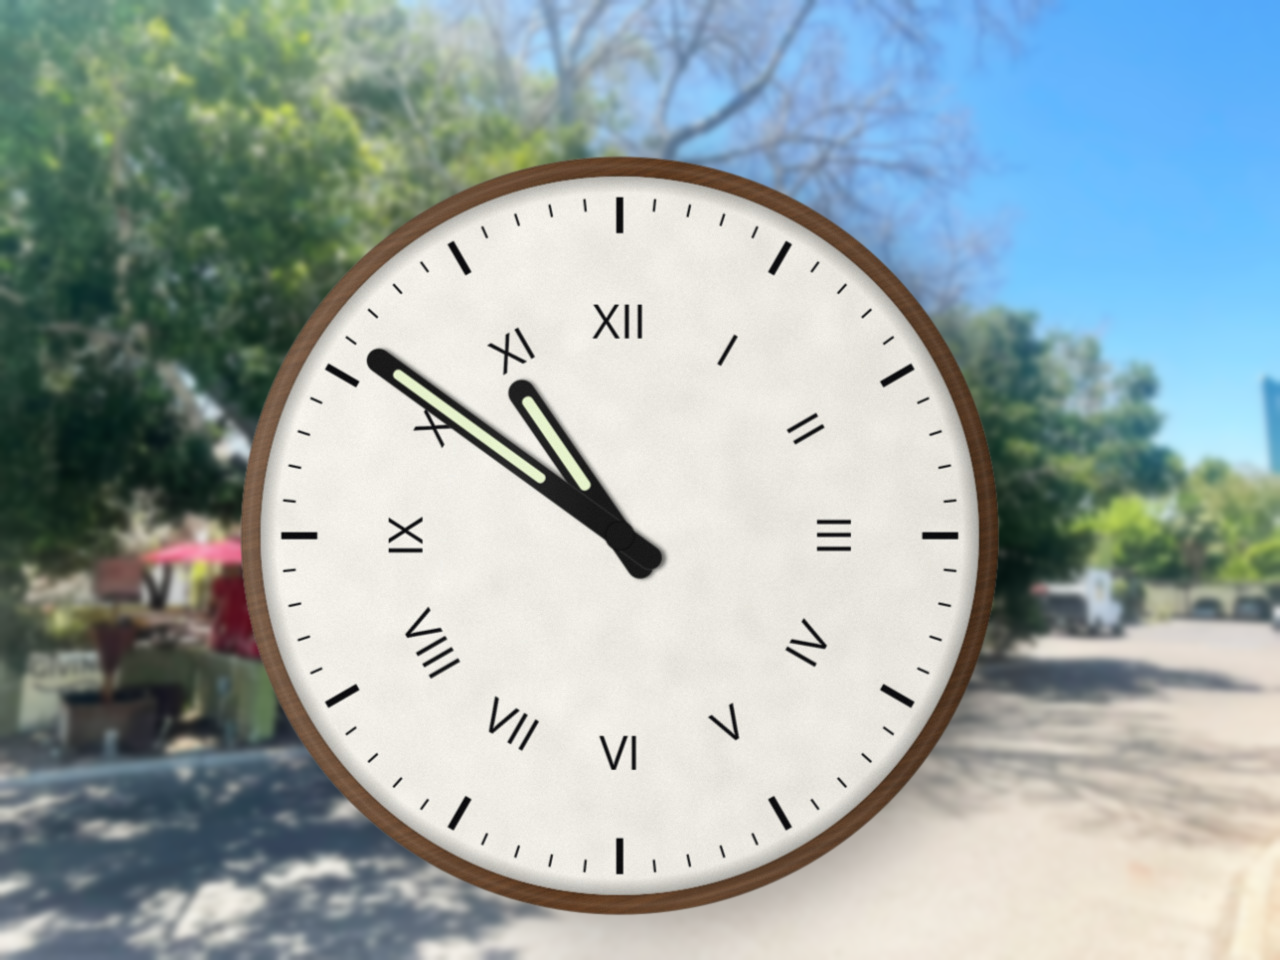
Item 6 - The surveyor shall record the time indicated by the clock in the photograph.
10:51
